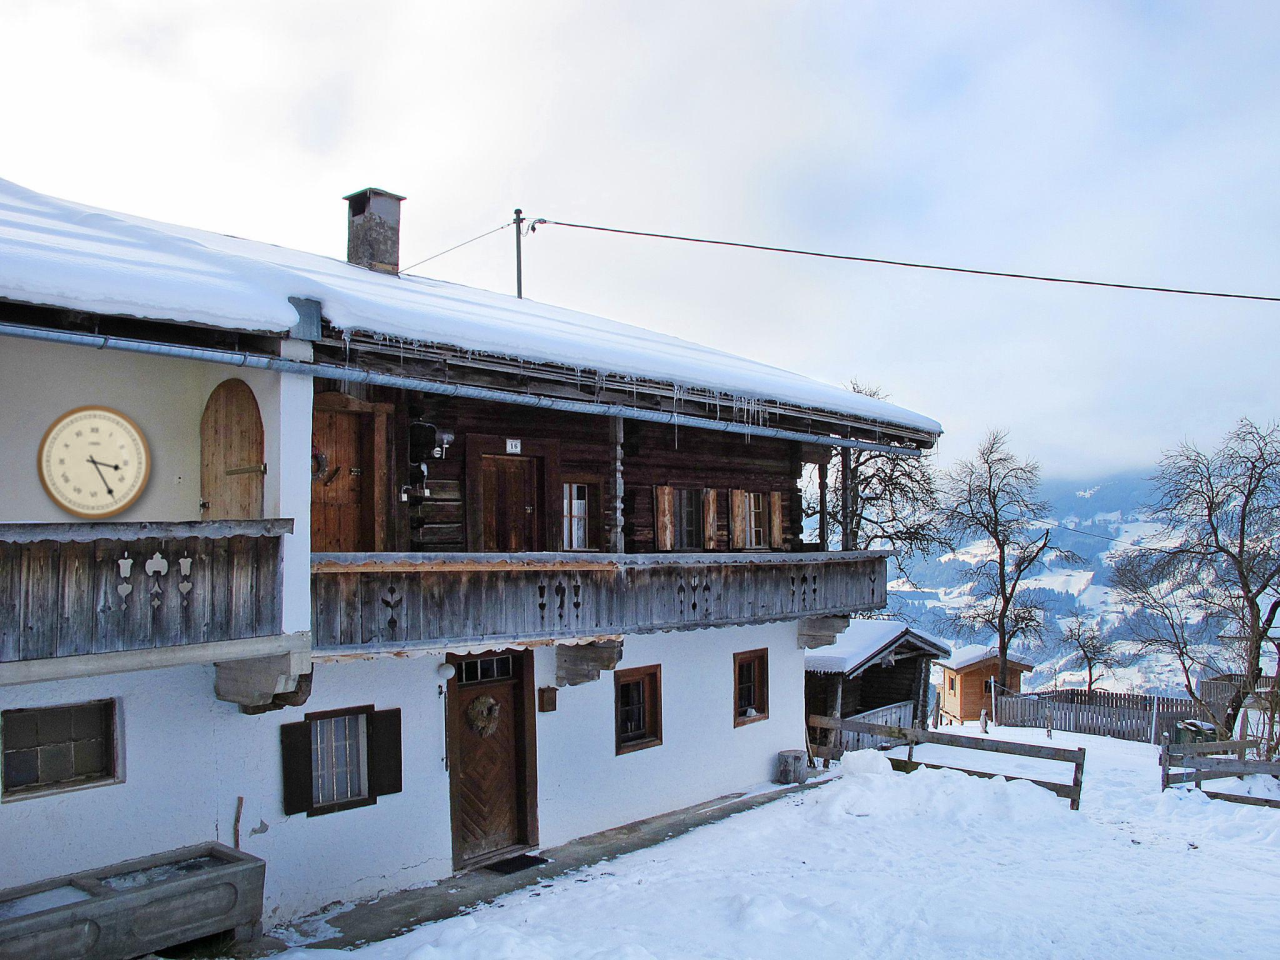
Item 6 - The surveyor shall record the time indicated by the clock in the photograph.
3:25
